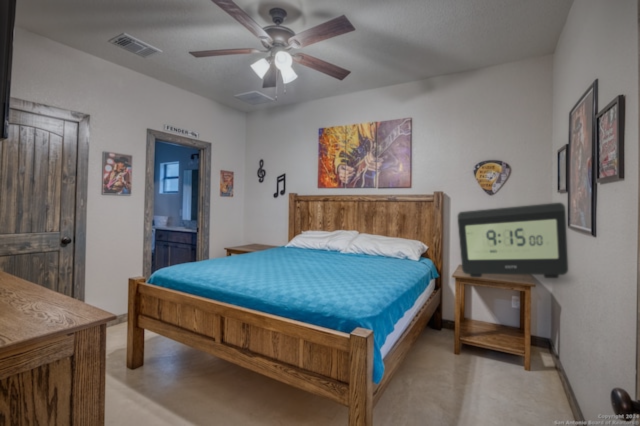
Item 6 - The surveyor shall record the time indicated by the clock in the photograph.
9:15
